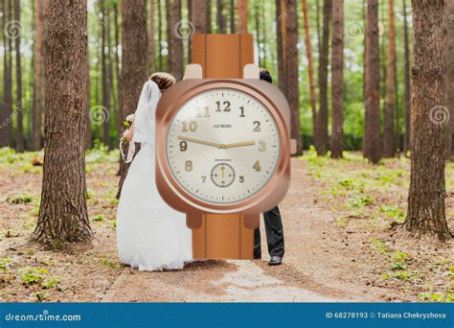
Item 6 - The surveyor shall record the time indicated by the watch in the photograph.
2:47
